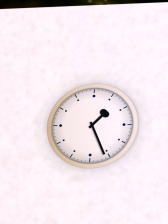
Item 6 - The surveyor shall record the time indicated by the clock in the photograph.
1:26
